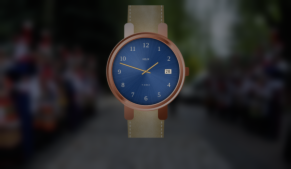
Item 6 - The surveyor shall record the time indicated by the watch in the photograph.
1:48
